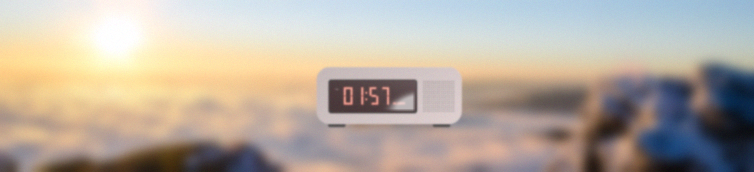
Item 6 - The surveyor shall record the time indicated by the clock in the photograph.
1:57
